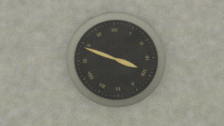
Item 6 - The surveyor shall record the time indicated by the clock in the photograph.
3:49
